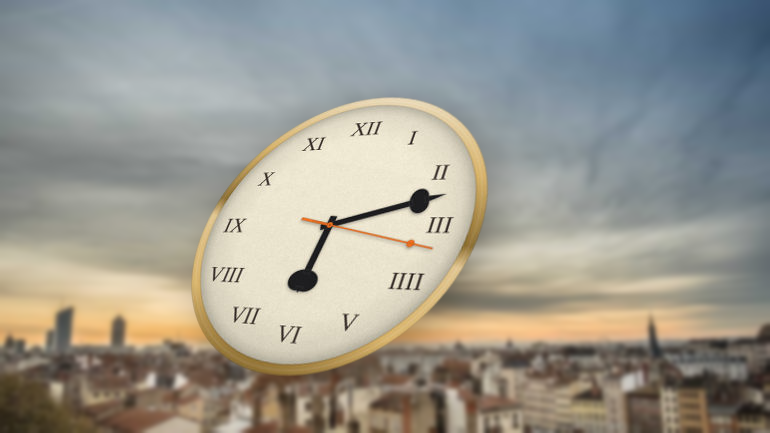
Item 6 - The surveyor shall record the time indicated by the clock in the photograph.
6:12:17
